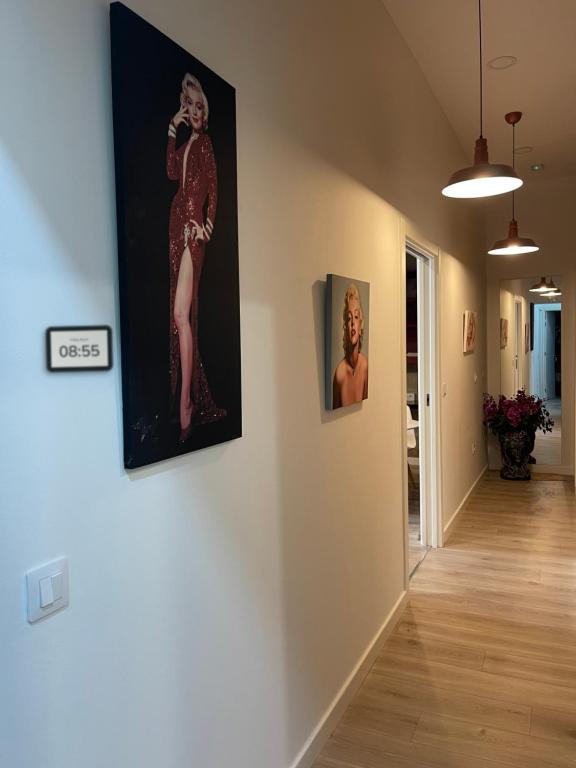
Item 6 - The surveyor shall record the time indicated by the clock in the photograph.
8:55
